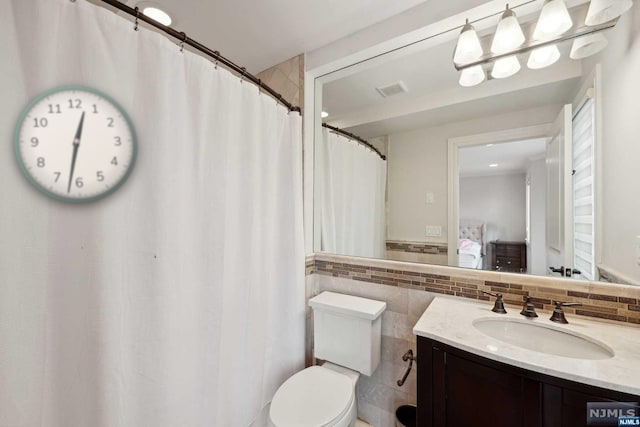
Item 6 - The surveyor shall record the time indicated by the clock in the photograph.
12:32
